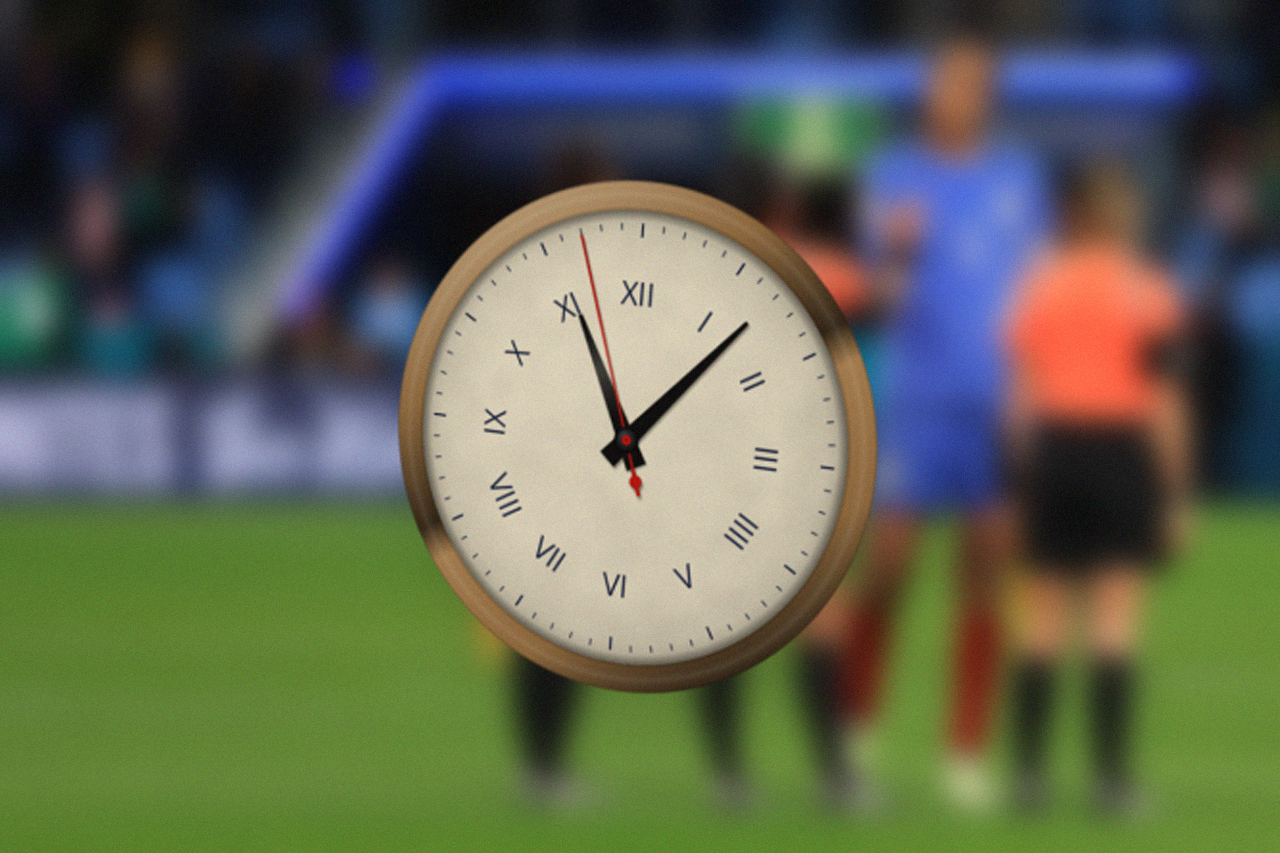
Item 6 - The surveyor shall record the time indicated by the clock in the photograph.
11:06:57
